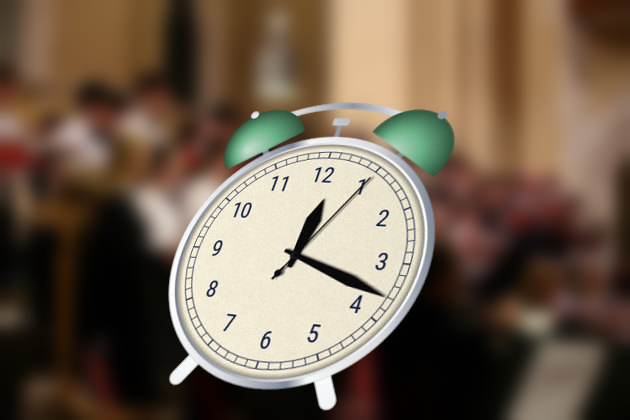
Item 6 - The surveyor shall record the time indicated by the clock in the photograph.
12:18:05
